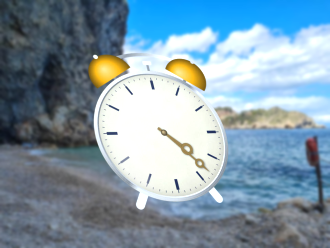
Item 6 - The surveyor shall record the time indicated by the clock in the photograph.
4:23
